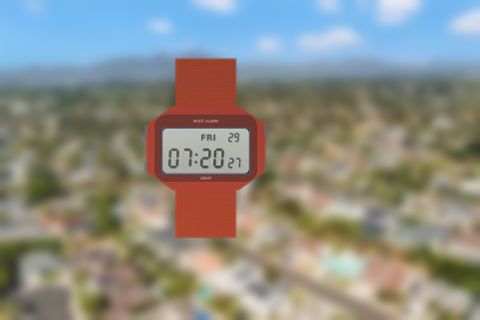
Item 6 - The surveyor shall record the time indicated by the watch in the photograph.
7:20:27
